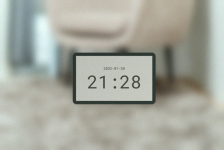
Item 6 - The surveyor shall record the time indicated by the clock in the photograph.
21:28
